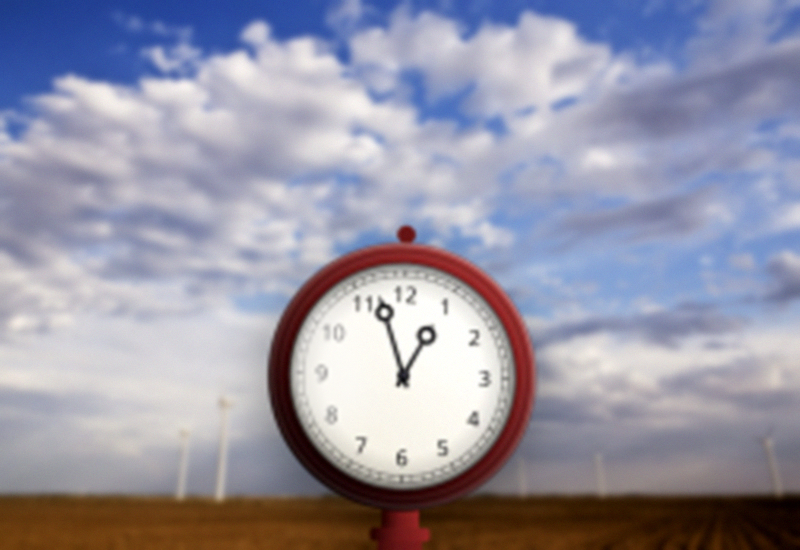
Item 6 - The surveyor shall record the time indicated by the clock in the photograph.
12:57
